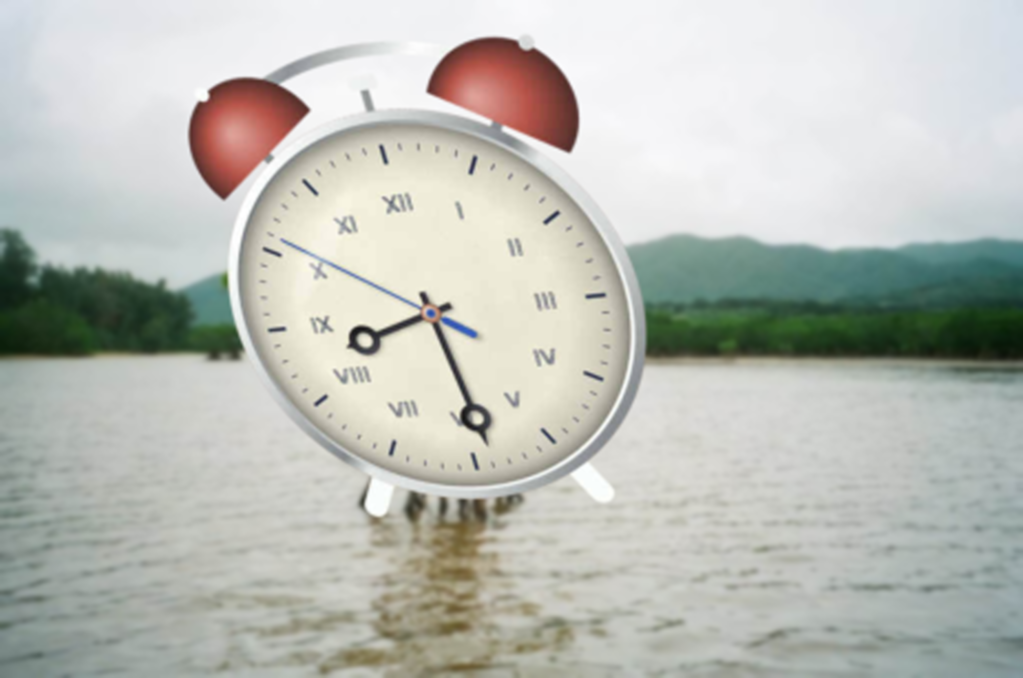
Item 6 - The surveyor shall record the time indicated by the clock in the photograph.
8:28:51
